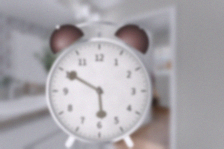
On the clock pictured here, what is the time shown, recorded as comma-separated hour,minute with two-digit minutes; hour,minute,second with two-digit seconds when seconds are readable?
5,50
